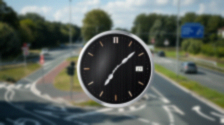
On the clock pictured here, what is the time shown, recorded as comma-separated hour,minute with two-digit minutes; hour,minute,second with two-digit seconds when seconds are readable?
7,08
